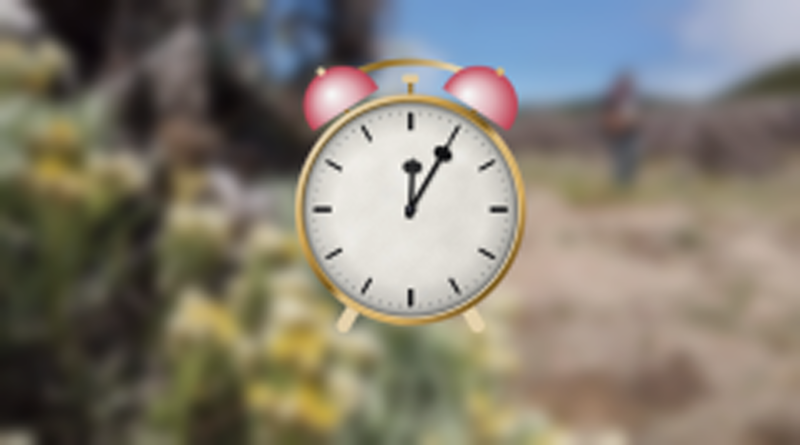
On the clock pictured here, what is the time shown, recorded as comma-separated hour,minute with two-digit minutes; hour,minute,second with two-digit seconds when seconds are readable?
12,05
